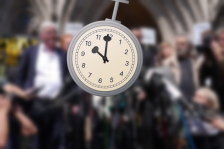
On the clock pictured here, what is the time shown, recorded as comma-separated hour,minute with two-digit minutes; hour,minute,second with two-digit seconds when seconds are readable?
9,59
